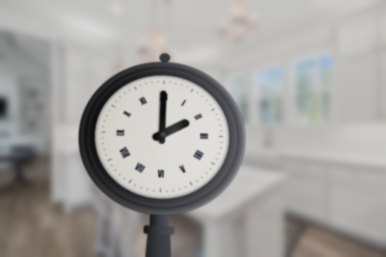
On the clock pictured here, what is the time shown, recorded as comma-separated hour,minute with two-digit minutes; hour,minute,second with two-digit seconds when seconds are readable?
2,00
